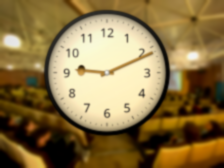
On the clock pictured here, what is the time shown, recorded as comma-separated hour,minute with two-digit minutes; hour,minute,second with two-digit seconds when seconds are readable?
9,11
